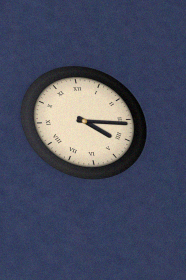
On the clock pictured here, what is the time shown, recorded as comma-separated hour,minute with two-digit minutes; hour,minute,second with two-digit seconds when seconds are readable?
4,16
